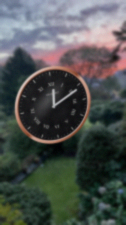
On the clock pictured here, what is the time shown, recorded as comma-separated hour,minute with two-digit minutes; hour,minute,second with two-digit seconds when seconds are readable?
12,11
